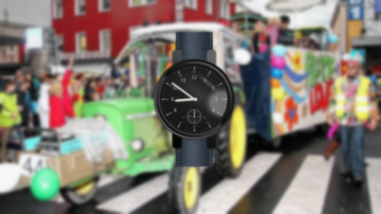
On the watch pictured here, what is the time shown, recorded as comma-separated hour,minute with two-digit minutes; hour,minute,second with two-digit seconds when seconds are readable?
8,51
